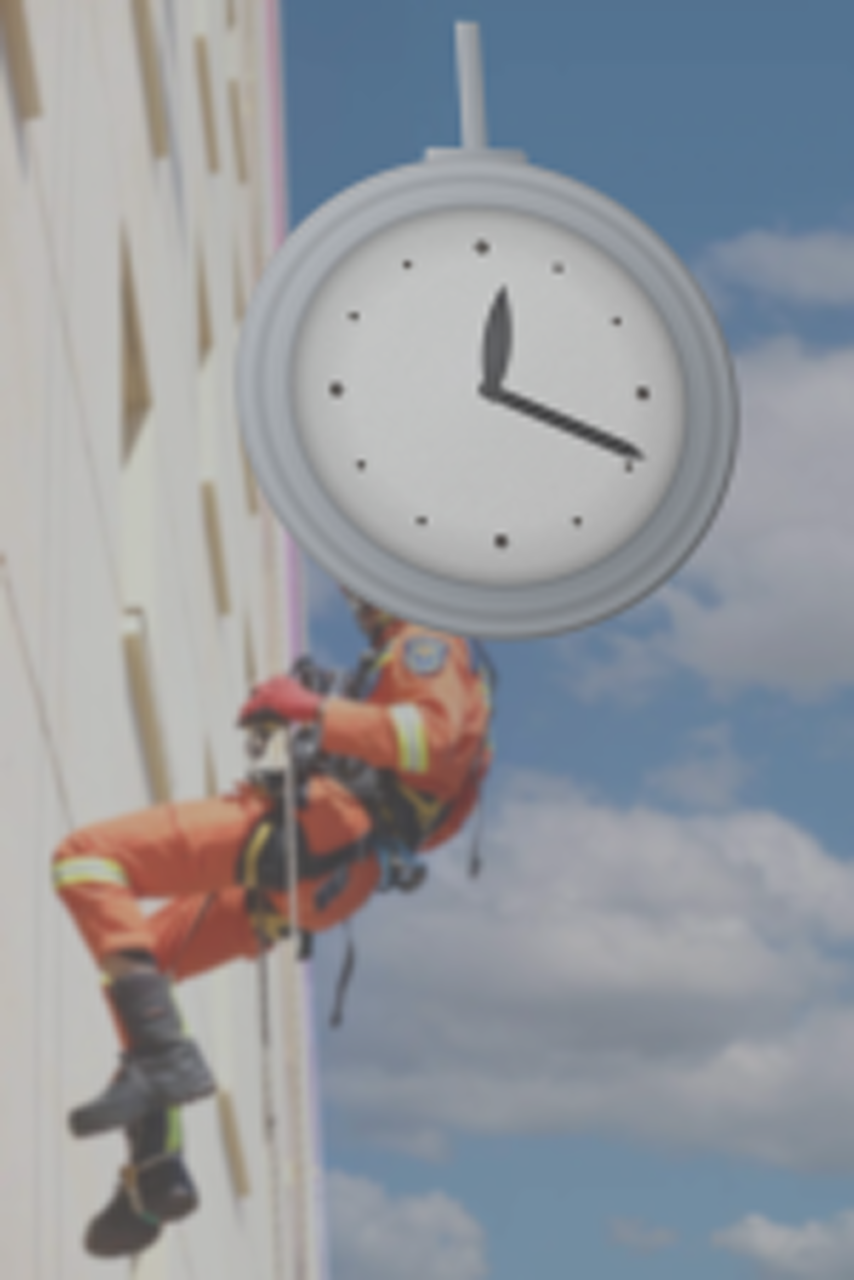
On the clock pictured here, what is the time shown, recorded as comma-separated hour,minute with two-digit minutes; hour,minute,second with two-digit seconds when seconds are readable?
12,19
